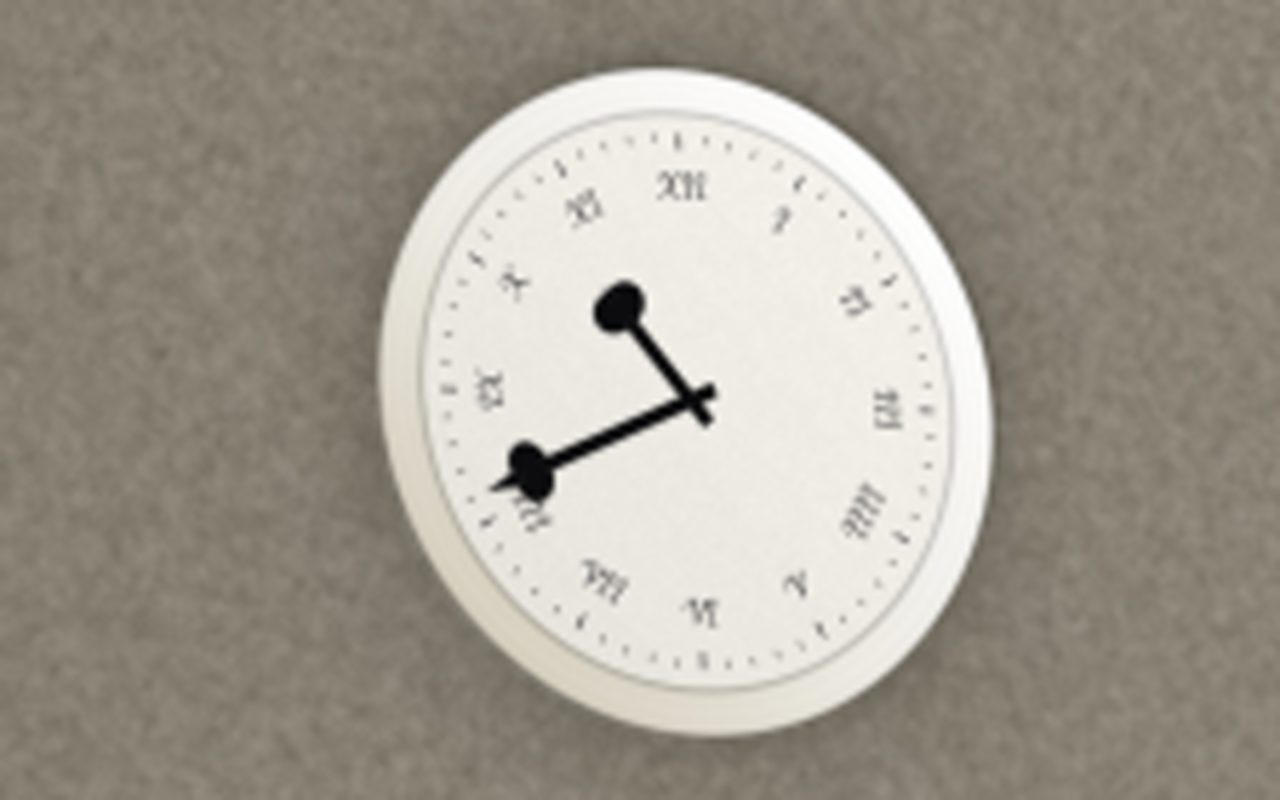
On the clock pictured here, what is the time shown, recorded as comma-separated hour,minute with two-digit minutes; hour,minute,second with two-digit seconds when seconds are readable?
10,41
